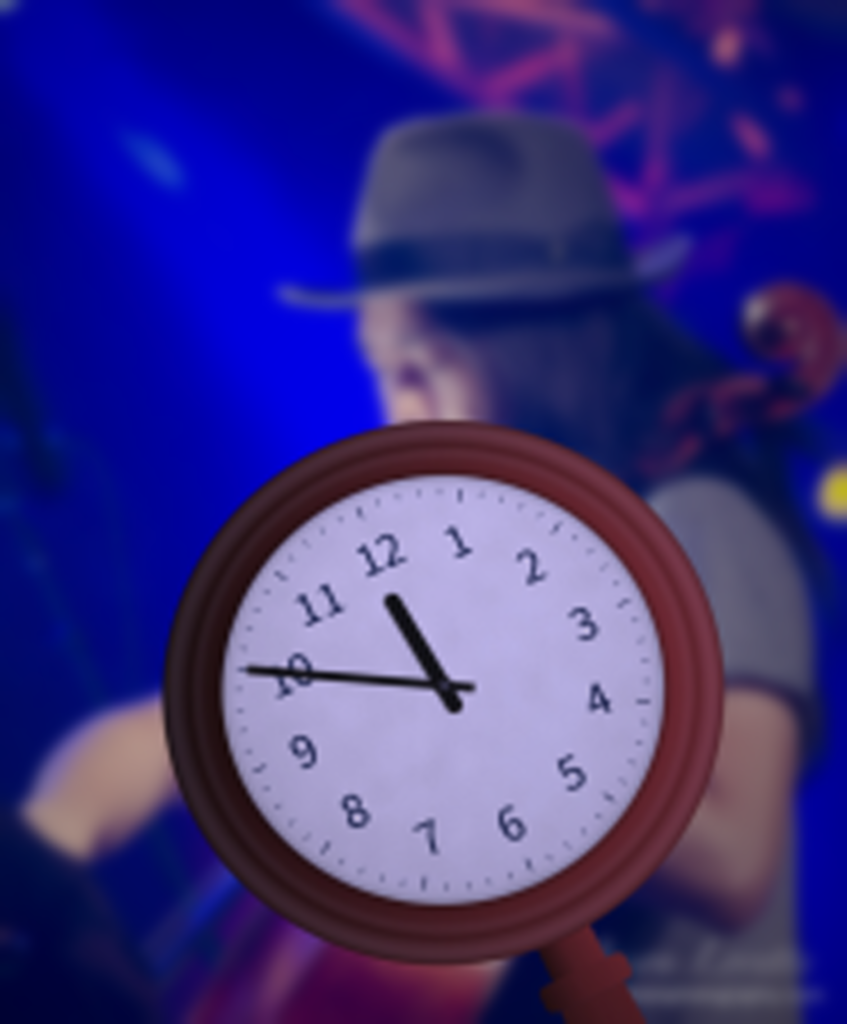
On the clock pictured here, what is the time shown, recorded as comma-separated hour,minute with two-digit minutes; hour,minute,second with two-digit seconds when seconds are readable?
11,50
